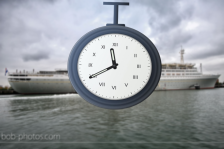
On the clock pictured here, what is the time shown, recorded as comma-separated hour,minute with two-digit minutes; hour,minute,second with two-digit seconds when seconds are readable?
11,40
